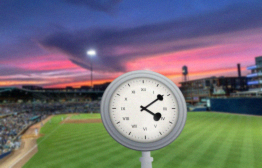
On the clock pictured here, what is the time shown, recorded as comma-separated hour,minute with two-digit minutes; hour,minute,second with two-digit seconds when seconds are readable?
4,09
